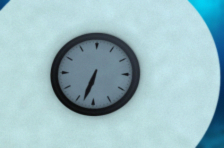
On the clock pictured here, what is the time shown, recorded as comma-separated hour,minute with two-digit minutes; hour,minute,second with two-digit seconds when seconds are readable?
6,33
